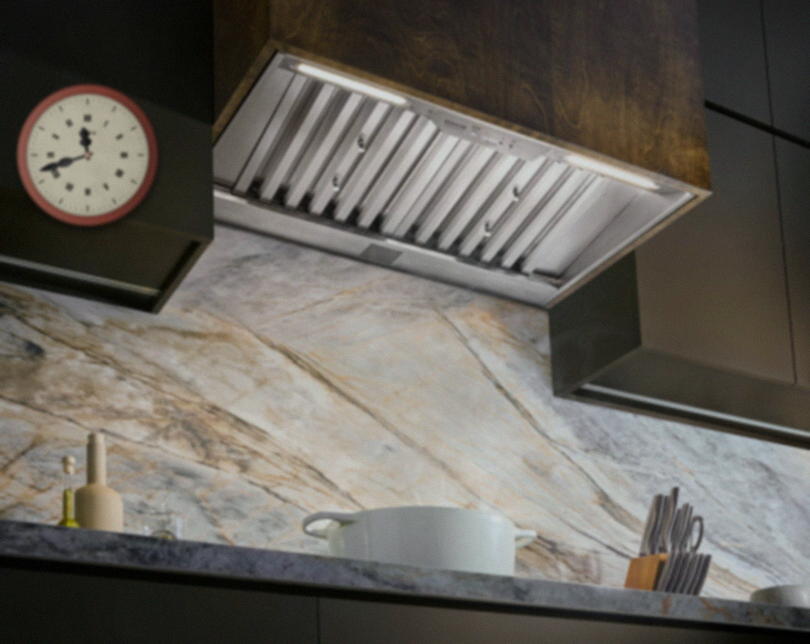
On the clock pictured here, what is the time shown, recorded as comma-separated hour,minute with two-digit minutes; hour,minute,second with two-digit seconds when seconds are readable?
11,42
